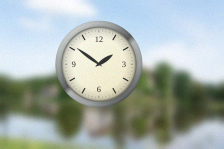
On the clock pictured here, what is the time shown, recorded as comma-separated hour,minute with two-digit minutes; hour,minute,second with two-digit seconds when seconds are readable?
1,51
